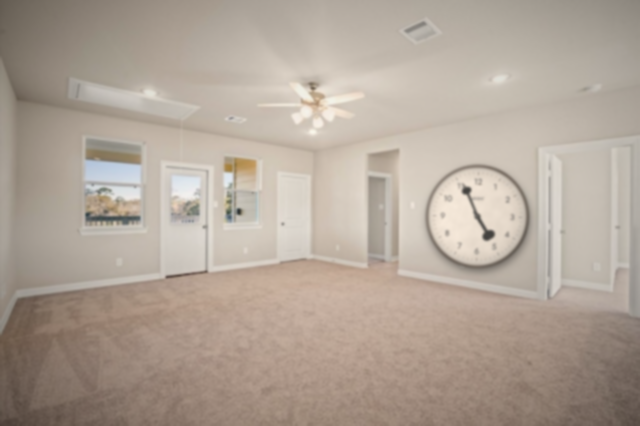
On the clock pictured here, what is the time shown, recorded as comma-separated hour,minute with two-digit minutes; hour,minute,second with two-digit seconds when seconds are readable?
4,56
